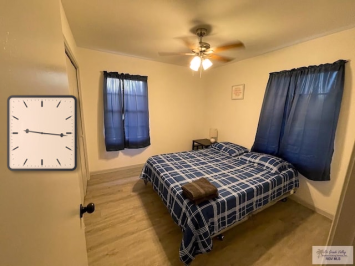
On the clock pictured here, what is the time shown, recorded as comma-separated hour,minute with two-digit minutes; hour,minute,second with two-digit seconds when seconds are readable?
9,16
